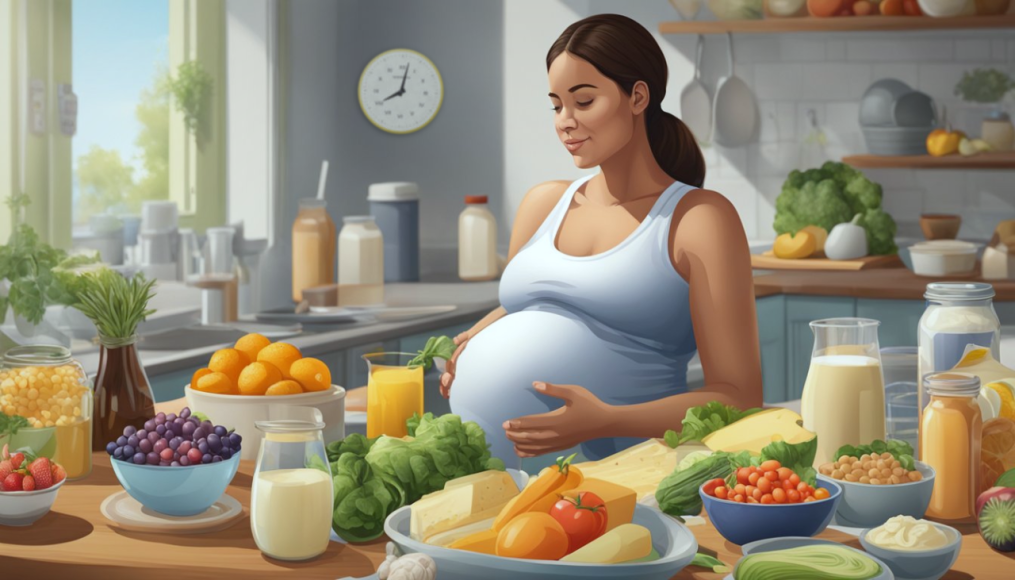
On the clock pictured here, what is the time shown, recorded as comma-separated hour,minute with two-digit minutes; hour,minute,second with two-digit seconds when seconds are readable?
8,02
